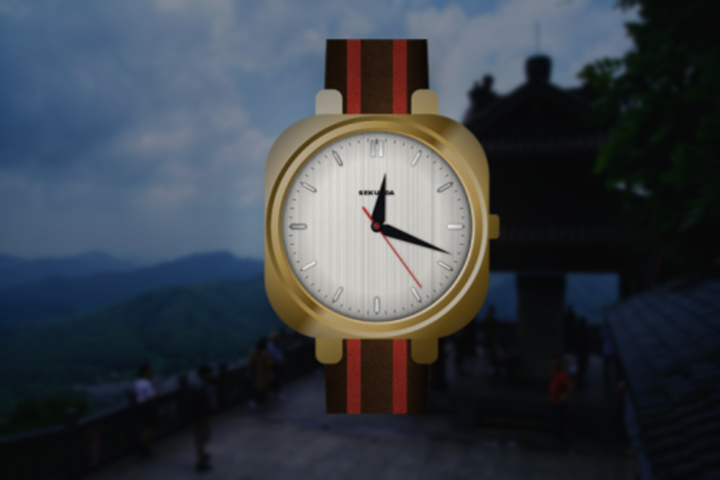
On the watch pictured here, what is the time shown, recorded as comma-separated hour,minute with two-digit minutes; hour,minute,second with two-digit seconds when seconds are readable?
12,18,24
